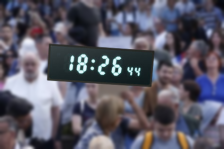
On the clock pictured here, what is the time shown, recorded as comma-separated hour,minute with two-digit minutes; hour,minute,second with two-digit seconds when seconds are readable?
18,26,44
